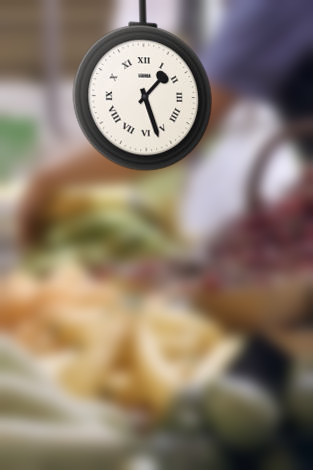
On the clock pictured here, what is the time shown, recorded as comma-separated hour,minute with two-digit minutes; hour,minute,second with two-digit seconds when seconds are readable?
1,27
